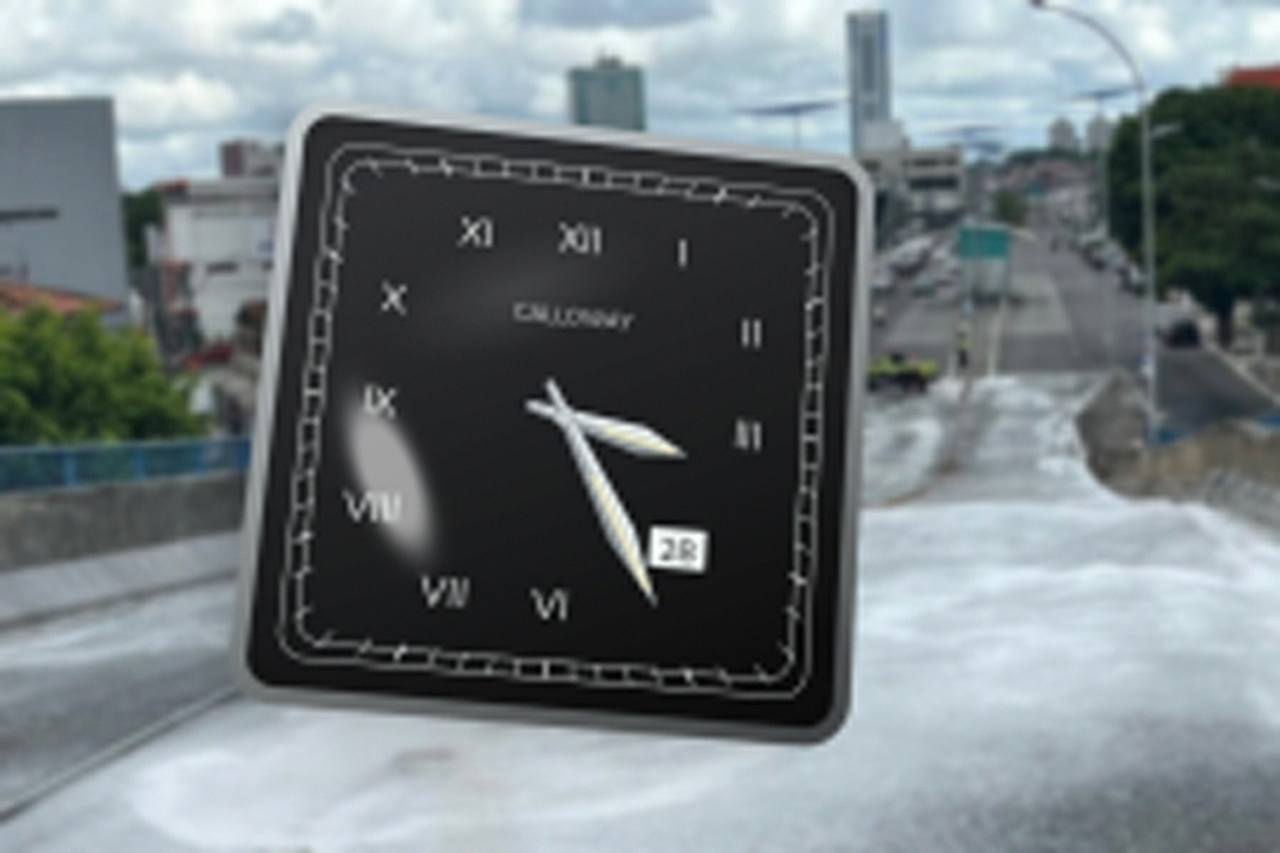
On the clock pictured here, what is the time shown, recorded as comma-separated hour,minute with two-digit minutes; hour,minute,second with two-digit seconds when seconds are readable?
3,25
